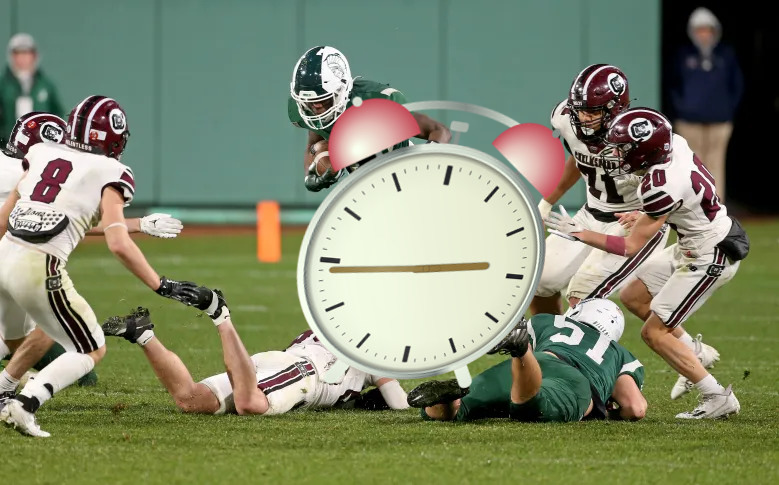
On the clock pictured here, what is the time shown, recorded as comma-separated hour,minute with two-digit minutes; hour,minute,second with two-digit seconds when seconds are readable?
2,44
